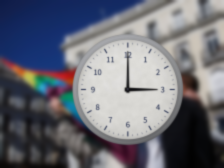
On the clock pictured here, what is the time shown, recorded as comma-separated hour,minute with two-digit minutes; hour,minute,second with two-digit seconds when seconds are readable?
3,00
